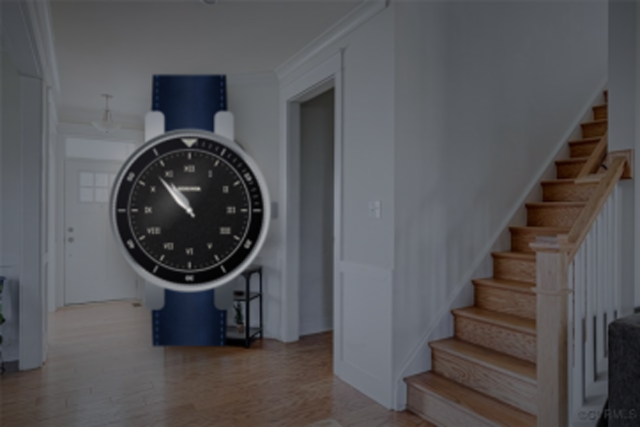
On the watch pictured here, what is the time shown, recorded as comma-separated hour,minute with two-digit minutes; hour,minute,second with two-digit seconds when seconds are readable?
10,53
